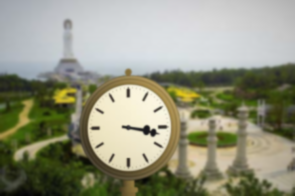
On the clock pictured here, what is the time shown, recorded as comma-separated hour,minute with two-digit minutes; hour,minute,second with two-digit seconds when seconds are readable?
3,17
